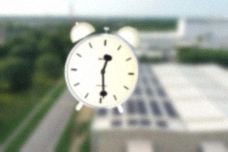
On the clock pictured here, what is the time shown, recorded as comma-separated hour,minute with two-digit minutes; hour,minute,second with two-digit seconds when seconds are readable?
12,29
